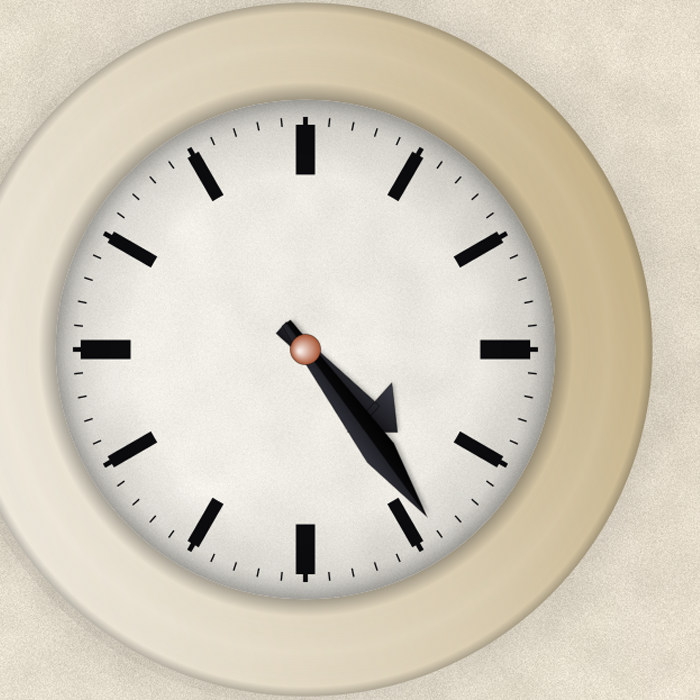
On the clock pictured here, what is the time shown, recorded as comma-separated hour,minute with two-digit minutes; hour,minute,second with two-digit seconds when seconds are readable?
4,24
